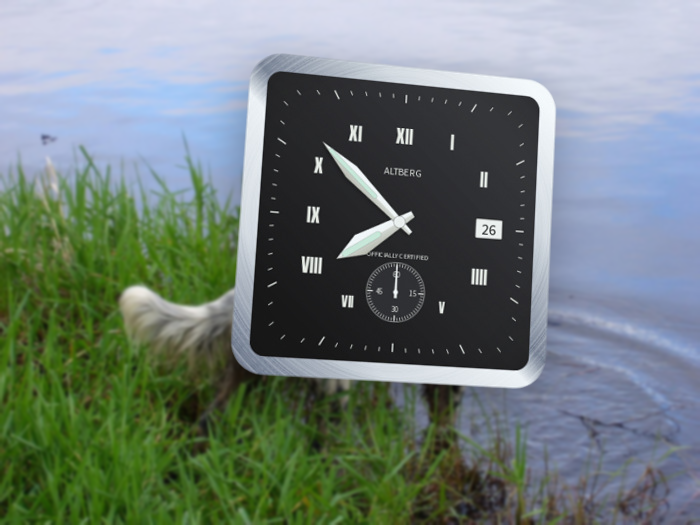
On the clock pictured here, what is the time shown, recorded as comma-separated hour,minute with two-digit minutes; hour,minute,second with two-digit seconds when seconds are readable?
7,52
